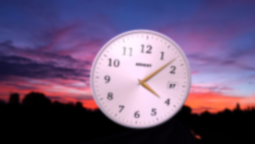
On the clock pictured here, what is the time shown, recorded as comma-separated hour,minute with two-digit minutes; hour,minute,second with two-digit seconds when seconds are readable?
4,08
